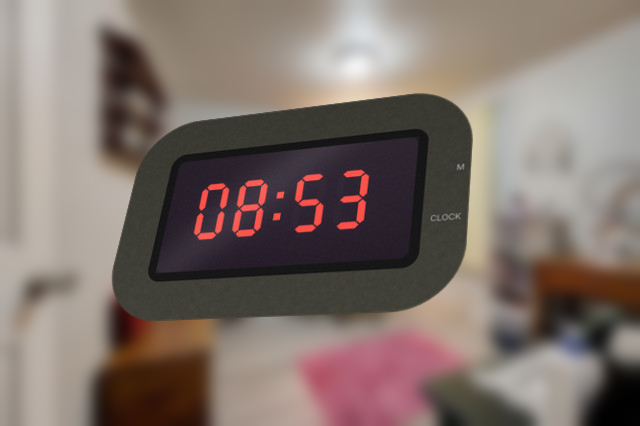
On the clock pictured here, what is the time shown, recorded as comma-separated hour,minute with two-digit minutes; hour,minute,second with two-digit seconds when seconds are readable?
8,53
